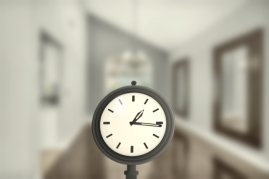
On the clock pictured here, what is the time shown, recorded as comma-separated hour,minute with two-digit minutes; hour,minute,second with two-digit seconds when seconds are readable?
1,16
